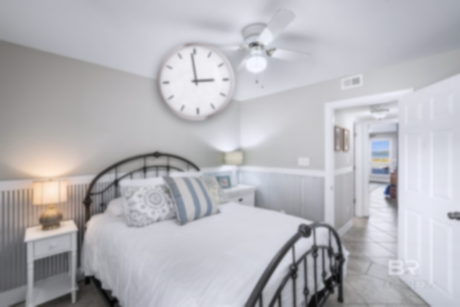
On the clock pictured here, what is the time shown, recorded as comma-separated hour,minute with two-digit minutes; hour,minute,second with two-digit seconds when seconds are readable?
2,59
